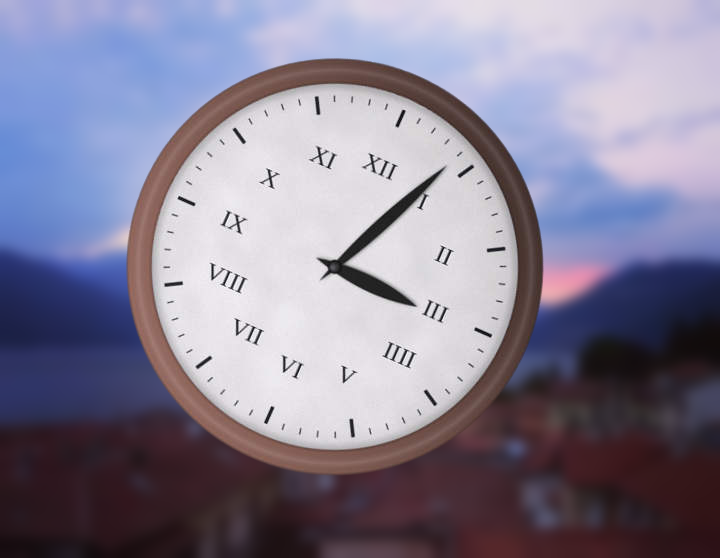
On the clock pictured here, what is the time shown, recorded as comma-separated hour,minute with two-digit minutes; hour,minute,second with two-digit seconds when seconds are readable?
3,04
